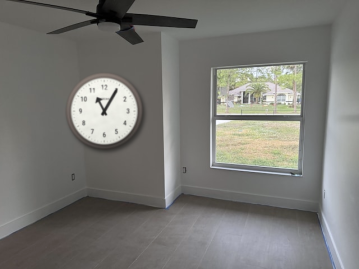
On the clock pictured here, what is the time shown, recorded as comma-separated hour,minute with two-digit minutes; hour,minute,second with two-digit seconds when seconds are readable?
11,05
